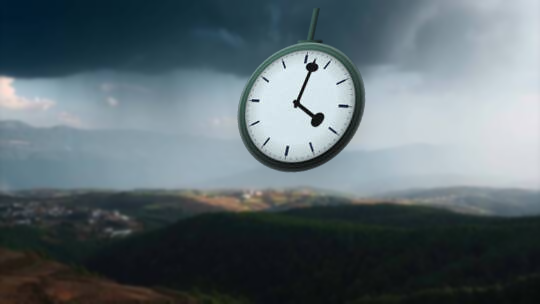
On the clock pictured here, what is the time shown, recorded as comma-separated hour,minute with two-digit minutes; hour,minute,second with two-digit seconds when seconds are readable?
4,02
